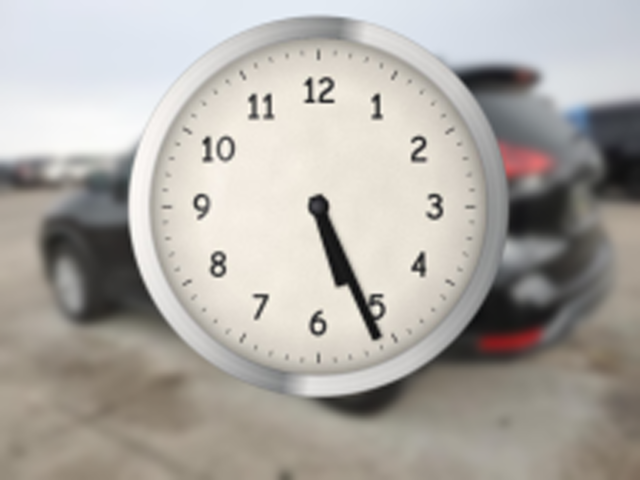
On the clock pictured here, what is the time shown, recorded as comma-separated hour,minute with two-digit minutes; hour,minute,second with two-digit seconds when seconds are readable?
5,26
